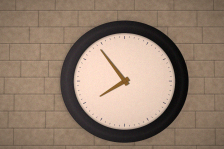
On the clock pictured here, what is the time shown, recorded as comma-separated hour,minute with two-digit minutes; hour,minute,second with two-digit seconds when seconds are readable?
7,54
